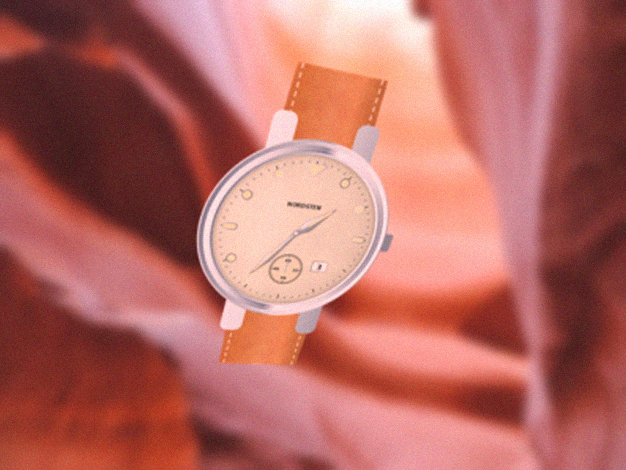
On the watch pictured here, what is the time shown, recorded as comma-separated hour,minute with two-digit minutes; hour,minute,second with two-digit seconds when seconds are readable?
1,36
